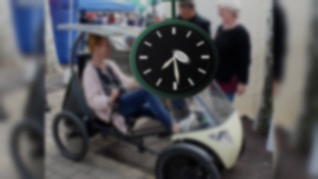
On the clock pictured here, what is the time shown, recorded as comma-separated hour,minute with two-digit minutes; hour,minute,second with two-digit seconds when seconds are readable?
7,29
